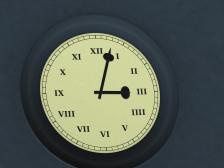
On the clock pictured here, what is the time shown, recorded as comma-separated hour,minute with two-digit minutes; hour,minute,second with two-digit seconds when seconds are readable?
3,03
